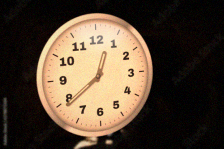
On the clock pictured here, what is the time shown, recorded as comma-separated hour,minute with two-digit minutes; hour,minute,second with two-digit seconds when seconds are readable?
12,39
